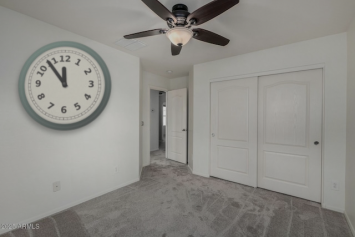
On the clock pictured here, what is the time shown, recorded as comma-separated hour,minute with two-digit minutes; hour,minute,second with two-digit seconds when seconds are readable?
11,54
